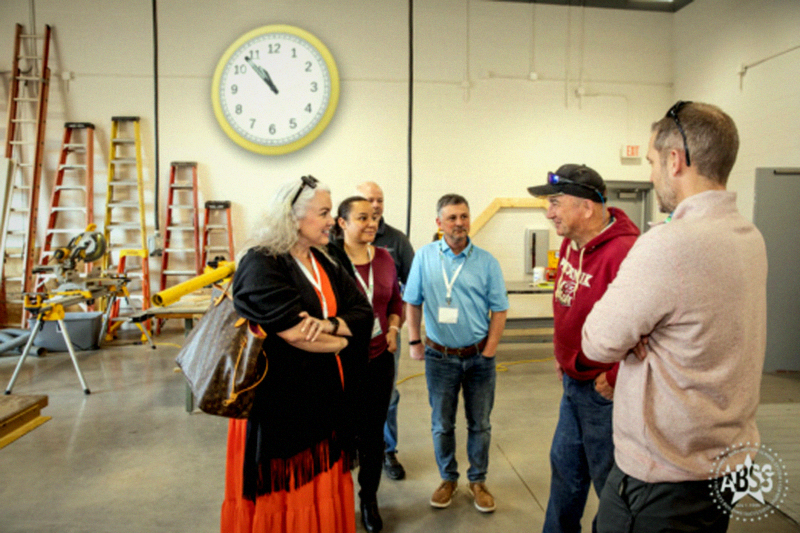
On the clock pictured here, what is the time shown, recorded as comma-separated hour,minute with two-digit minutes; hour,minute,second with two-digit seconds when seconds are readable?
10,53
